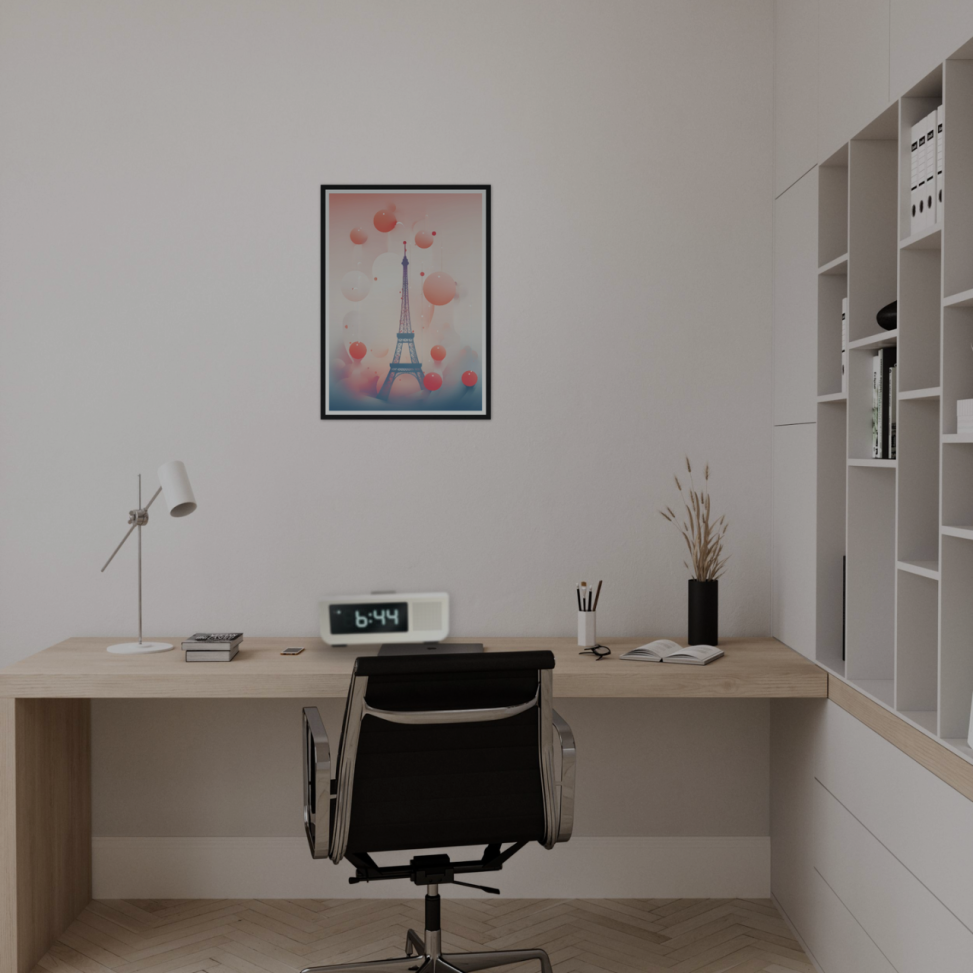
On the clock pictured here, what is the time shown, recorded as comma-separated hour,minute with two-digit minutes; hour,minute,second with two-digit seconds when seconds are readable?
6,44
